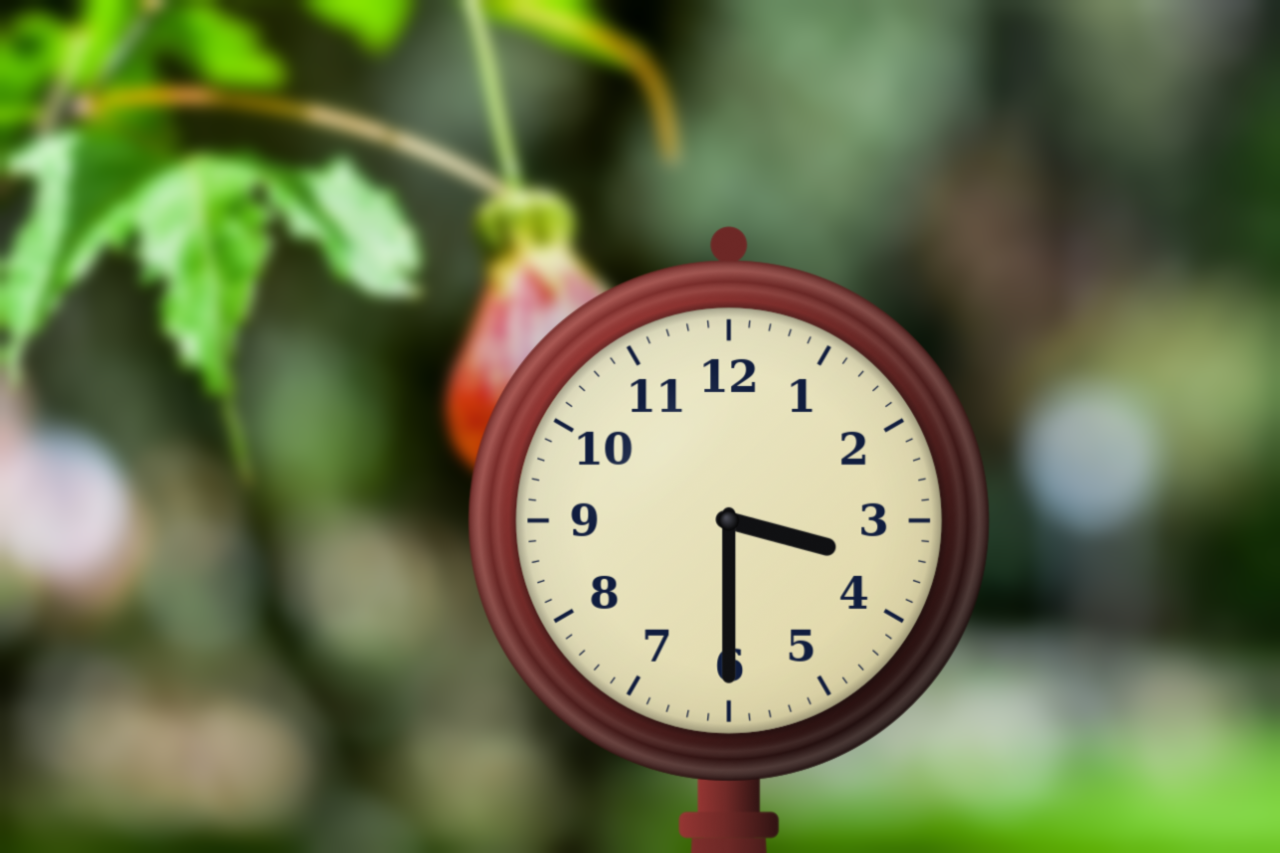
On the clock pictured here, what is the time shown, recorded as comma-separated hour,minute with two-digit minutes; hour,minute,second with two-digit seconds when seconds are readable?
3,30
